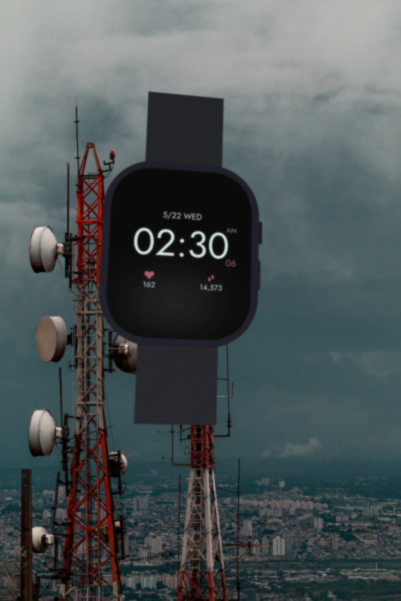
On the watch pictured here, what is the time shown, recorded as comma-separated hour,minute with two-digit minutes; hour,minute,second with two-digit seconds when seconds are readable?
2,30,06
